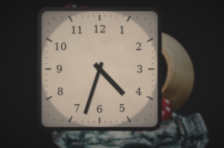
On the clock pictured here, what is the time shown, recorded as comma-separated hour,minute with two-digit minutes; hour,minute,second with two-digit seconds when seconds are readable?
4,33
